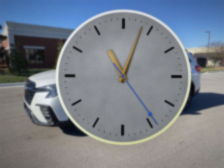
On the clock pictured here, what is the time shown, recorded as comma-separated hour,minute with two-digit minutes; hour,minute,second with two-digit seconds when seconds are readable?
11,03,24
